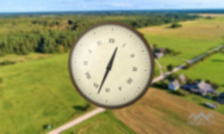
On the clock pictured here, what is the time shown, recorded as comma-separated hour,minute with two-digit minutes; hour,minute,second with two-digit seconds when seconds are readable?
12,33
